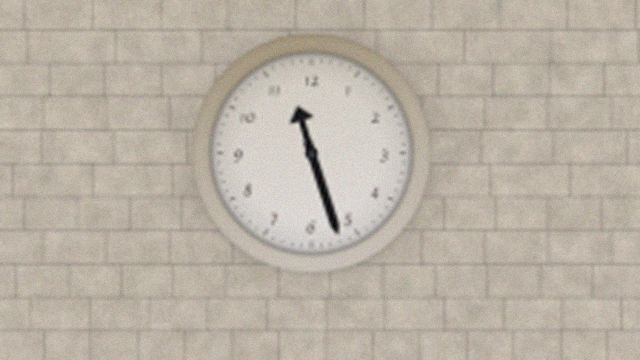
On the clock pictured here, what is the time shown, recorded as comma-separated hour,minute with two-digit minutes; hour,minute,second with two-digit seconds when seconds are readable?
11,27
